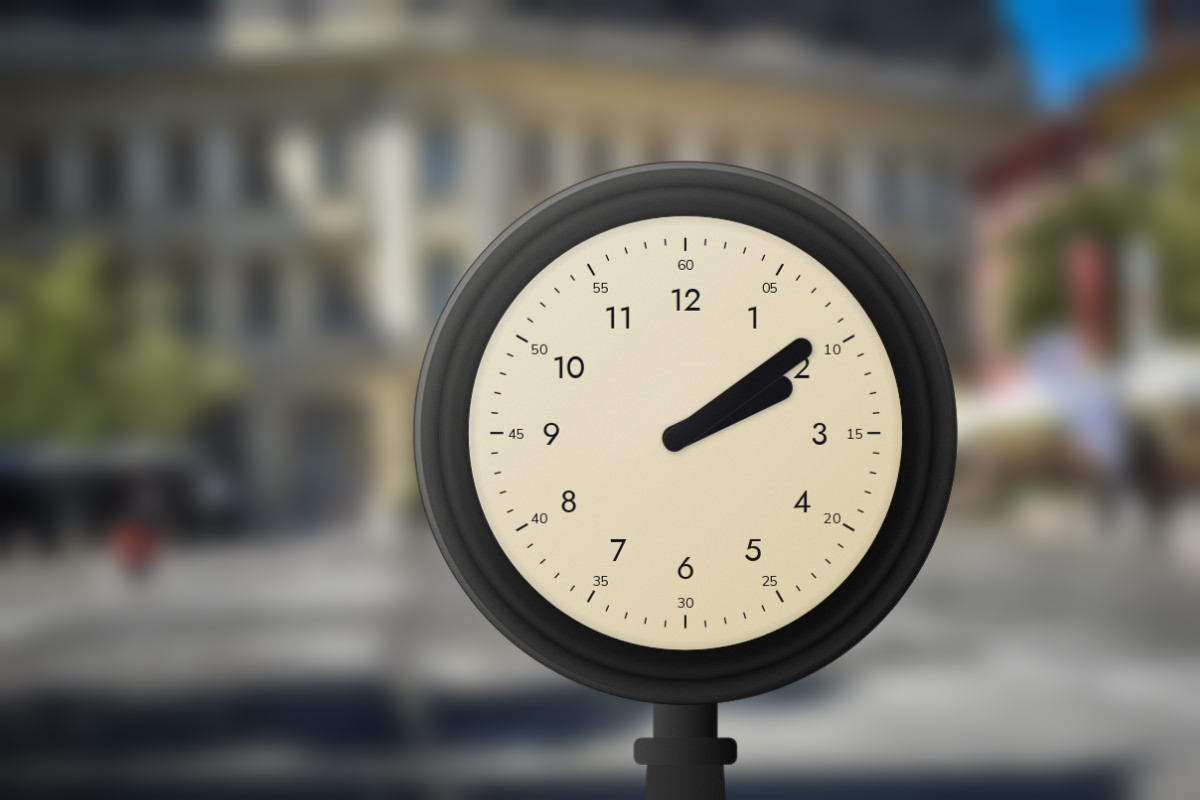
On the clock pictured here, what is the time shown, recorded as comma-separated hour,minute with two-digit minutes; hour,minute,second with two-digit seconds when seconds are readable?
2,09
